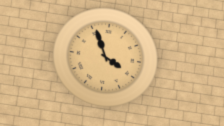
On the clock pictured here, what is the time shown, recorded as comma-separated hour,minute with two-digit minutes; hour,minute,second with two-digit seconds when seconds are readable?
3,56
